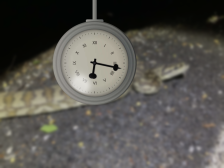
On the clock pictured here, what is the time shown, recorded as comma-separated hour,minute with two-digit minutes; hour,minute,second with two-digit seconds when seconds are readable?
6,17
